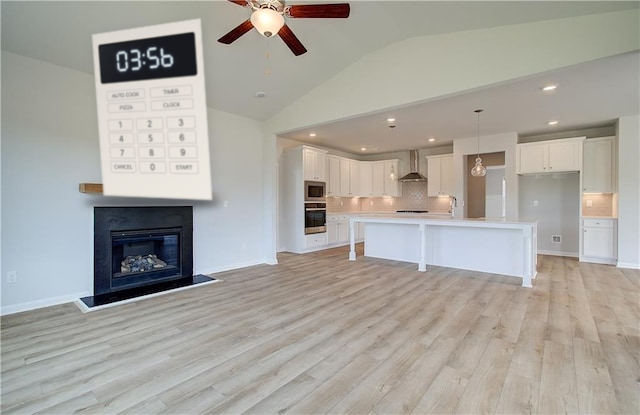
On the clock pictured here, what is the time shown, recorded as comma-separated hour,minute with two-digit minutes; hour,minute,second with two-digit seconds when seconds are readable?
3,56
